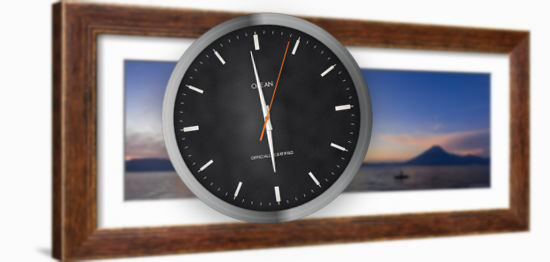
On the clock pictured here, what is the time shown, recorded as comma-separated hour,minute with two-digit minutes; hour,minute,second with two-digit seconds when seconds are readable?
5,59,04
